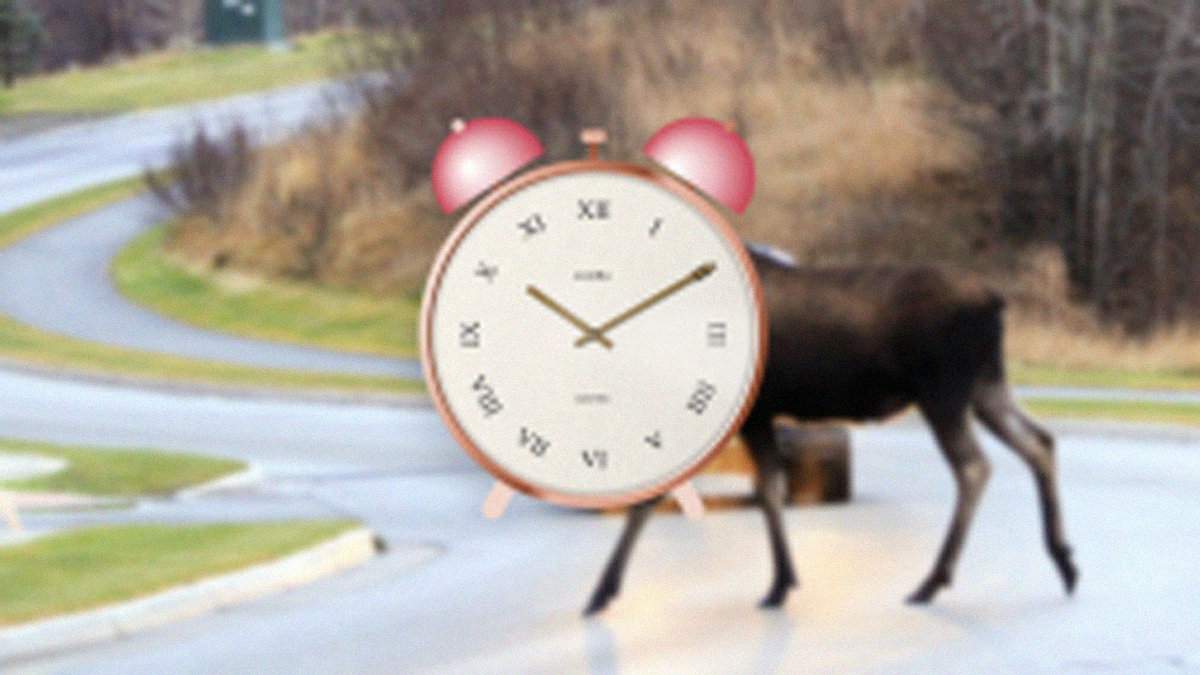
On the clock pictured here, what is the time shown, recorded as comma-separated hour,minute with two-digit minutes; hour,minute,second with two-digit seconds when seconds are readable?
10,10
